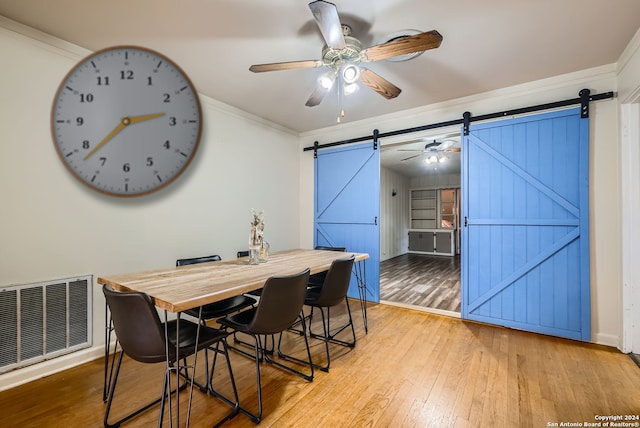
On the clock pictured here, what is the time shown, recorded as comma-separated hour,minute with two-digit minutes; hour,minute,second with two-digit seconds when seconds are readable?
2,38
